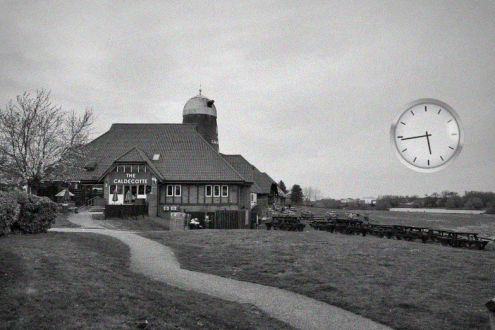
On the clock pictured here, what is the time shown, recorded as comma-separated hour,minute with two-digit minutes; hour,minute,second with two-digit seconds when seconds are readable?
5,44
